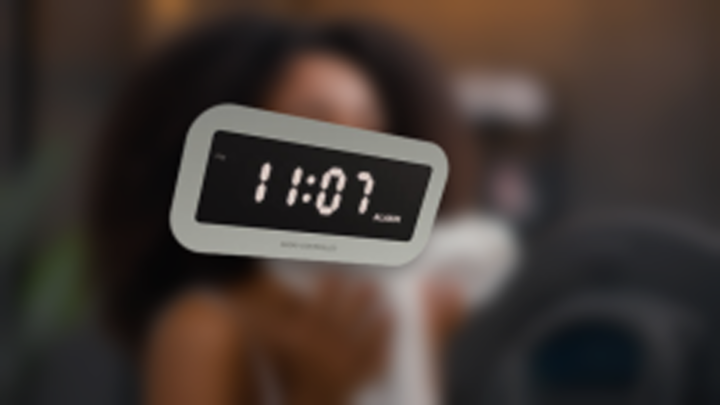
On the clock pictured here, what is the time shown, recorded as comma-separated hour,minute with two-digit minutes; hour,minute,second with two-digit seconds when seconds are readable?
11,07
